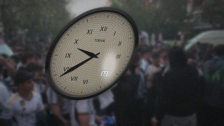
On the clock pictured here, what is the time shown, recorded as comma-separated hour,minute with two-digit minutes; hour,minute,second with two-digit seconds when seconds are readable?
9,39
